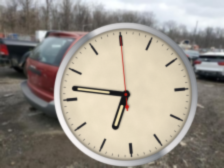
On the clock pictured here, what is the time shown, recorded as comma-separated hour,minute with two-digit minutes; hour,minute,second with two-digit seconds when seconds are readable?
6,47,00
